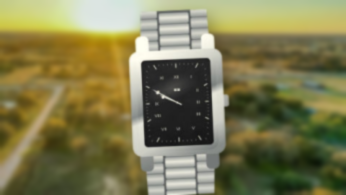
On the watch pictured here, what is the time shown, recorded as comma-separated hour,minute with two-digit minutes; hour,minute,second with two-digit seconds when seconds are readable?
9,50
